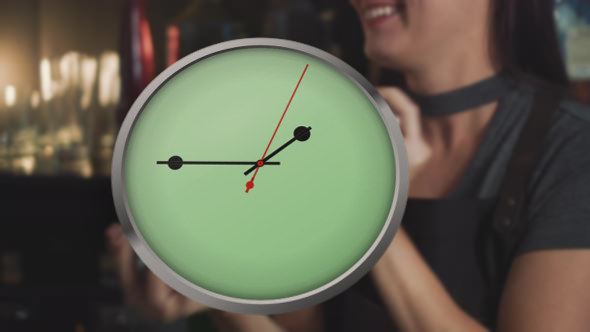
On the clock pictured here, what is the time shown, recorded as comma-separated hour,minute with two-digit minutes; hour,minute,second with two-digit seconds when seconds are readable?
1,45,04
